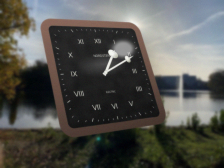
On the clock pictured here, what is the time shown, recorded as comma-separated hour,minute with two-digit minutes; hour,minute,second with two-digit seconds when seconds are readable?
1,11
